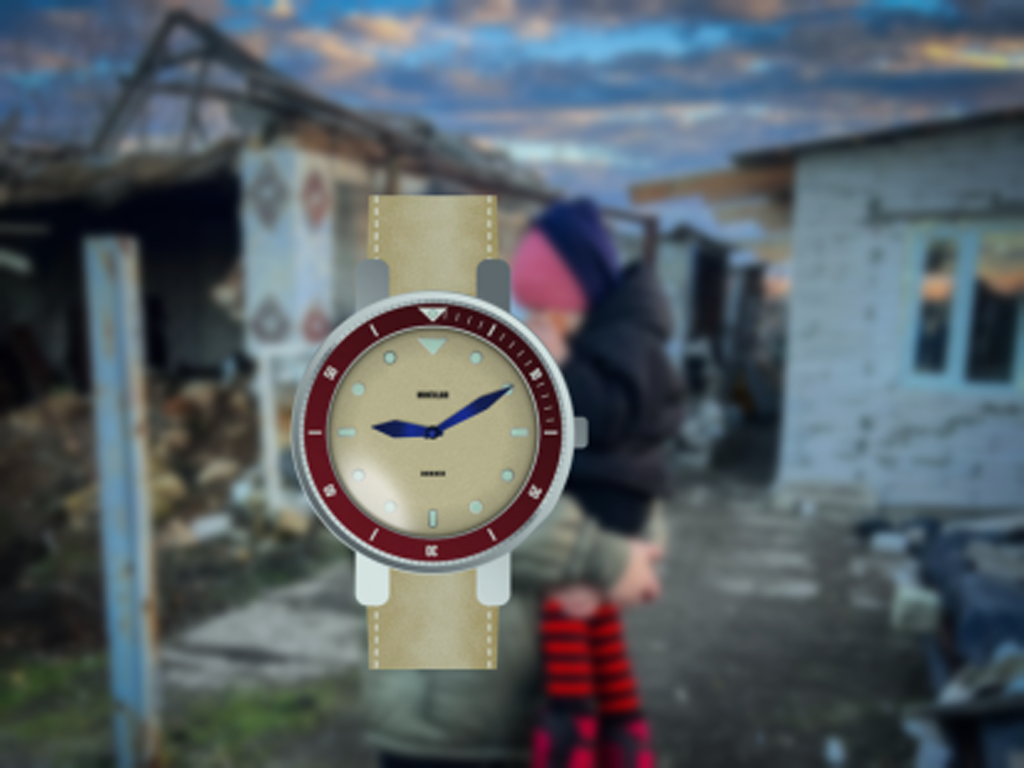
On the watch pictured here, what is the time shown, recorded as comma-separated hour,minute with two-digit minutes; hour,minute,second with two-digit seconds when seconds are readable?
9,10
